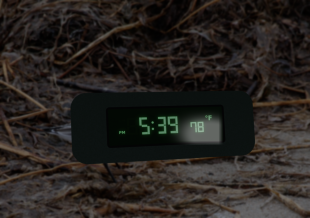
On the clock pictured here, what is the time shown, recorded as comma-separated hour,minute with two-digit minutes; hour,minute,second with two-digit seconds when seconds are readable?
5,39
